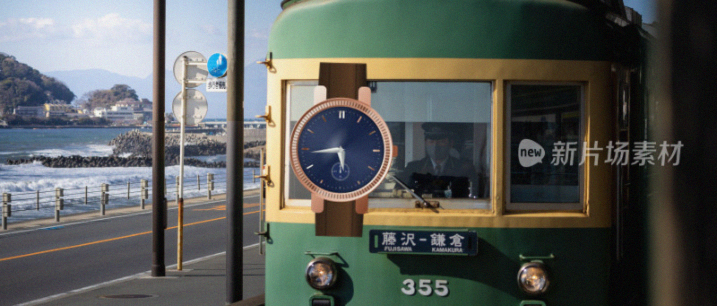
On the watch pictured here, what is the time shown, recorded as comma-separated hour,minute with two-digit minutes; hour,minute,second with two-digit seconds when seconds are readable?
5,44
